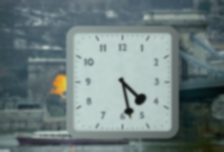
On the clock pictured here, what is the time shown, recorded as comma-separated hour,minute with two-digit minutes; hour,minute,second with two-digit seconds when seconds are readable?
4,28
